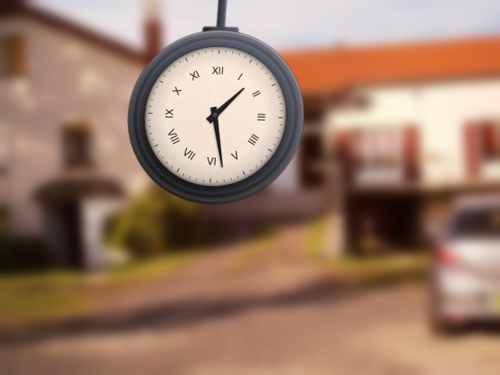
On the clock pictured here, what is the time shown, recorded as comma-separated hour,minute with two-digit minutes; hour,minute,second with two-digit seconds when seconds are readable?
1,28
